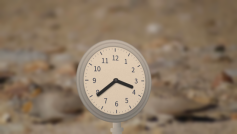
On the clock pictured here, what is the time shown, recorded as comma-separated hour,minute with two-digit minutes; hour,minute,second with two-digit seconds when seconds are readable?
3,39
